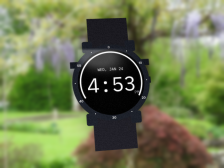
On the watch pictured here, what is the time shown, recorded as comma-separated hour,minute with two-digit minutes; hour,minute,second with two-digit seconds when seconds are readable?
4,53
